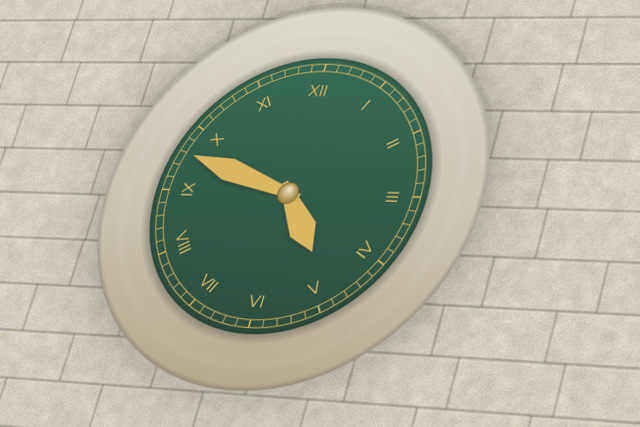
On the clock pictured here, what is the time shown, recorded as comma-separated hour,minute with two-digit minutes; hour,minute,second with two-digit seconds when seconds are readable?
4,48
